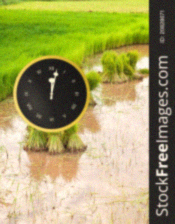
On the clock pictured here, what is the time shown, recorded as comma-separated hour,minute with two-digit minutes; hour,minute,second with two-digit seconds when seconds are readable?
12,02
